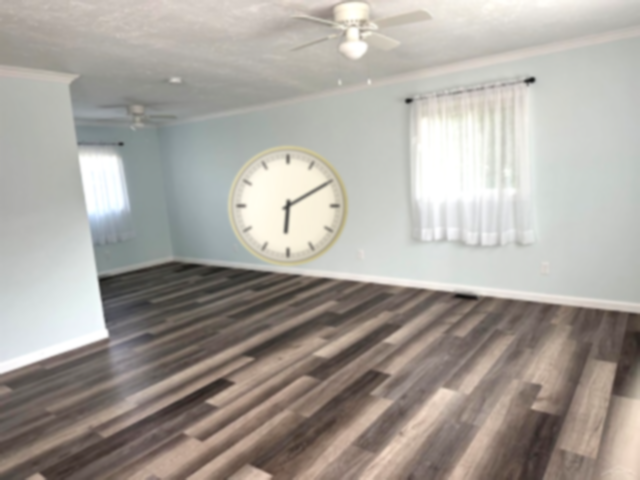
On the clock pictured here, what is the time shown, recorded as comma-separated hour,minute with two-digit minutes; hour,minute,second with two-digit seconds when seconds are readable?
6,10
